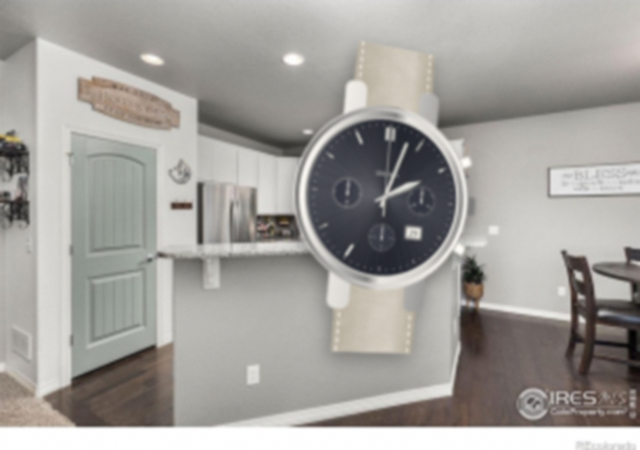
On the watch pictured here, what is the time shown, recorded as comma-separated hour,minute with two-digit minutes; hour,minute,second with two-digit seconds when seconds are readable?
2,03
